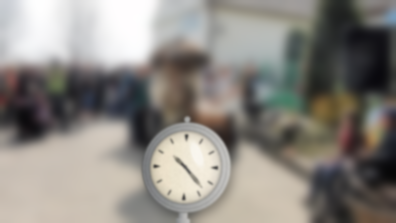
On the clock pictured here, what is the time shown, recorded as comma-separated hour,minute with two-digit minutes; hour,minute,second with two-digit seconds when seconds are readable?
10,23
